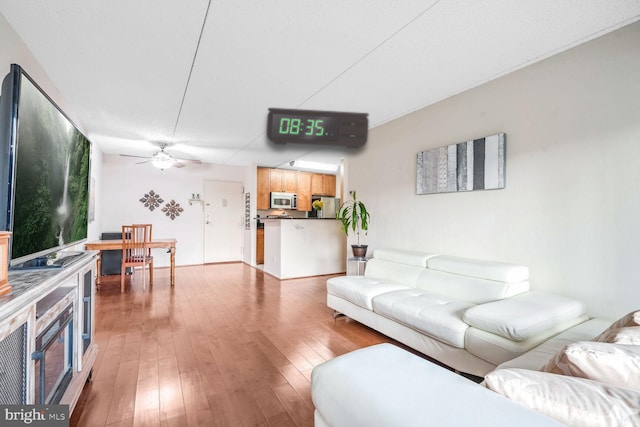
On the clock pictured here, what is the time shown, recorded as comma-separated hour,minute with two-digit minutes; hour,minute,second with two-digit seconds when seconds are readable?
8,35
